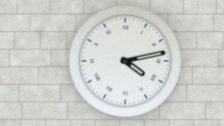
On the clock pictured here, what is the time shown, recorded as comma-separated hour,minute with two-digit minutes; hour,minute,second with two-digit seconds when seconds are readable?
4,13
